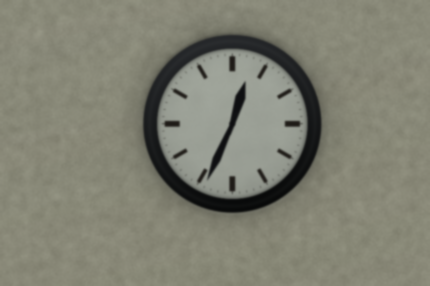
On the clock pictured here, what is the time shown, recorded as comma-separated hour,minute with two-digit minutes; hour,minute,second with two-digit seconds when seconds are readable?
12,34
